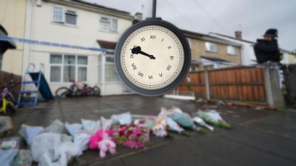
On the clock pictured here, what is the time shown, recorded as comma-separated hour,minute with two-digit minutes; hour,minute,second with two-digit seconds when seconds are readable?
9,48
